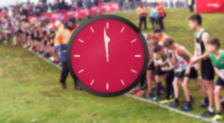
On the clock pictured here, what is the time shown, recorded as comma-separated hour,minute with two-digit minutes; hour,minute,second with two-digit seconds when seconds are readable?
11,59
